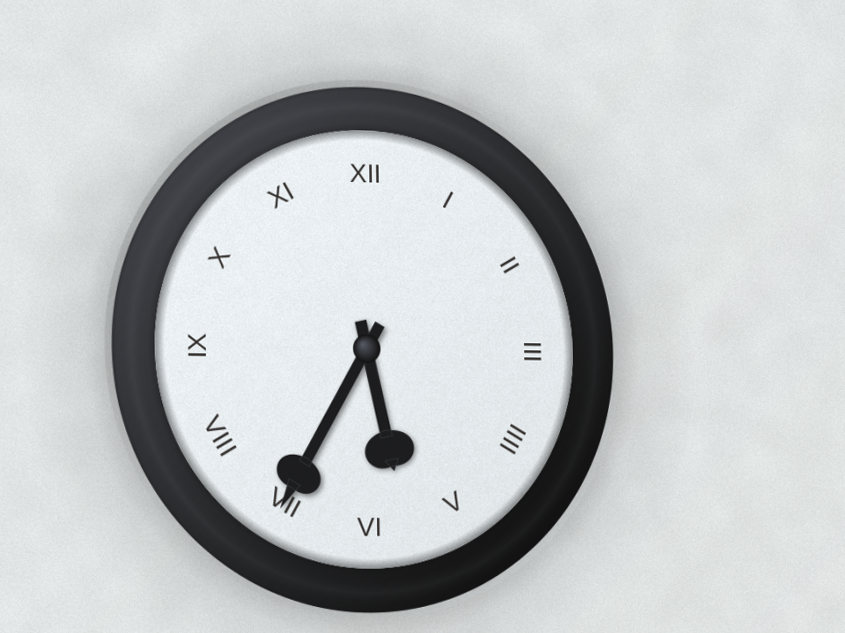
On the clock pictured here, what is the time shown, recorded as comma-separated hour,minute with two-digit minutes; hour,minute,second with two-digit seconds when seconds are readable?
5,35
